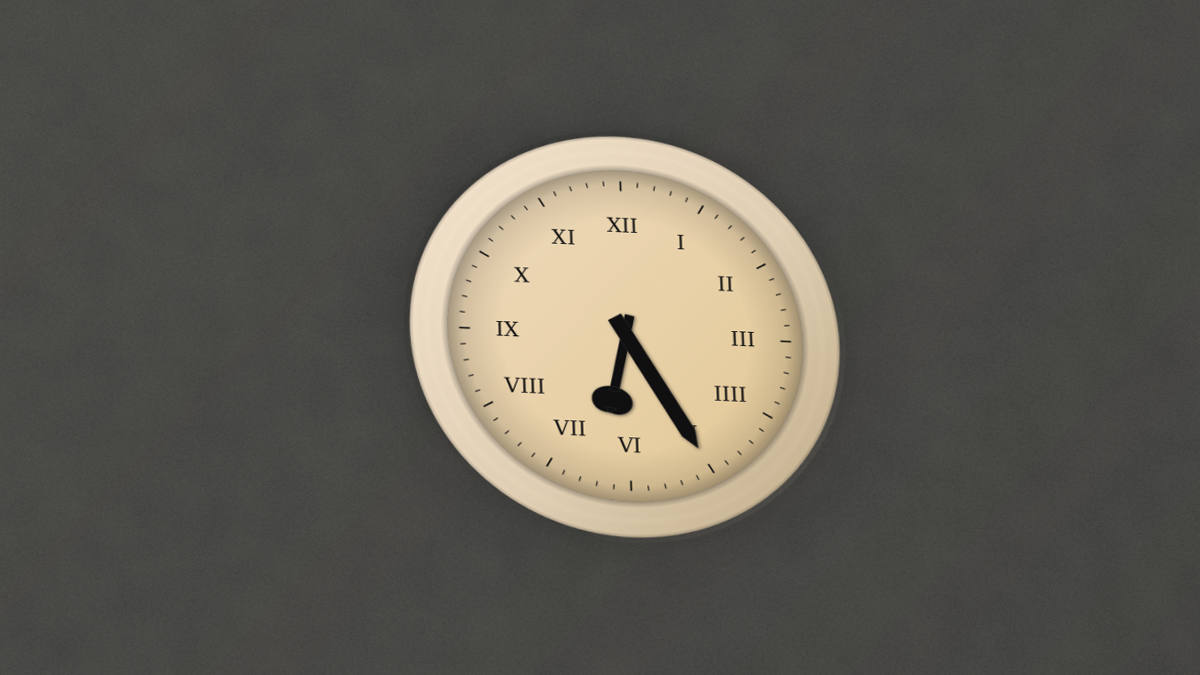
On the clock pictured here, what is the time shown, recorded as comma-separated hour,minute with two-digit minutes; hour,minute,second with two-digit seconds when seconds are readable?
6,25
